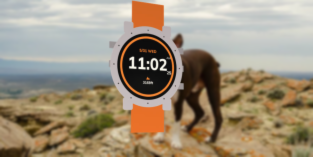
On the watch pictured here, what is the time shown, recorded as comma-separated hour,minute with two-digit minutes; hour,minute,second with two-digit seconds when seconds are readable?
11,02
